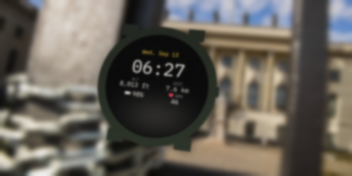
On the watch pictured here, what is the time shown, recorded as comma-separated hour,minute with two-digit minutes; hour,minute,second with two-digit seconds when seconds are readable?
6,27
